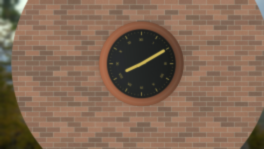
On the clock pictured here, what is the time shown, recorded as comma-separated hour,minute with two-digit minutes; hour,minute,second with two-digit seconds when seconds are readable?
8,10
